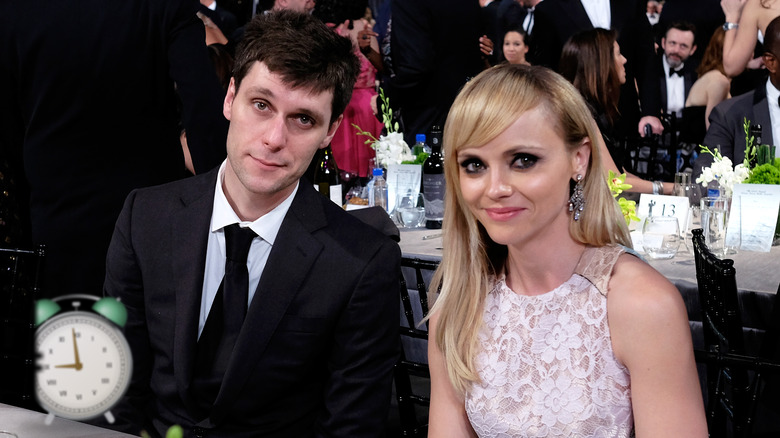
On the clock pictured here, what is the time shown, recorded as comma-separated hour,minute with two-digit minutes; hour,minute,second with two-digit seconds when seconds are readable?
8,59
